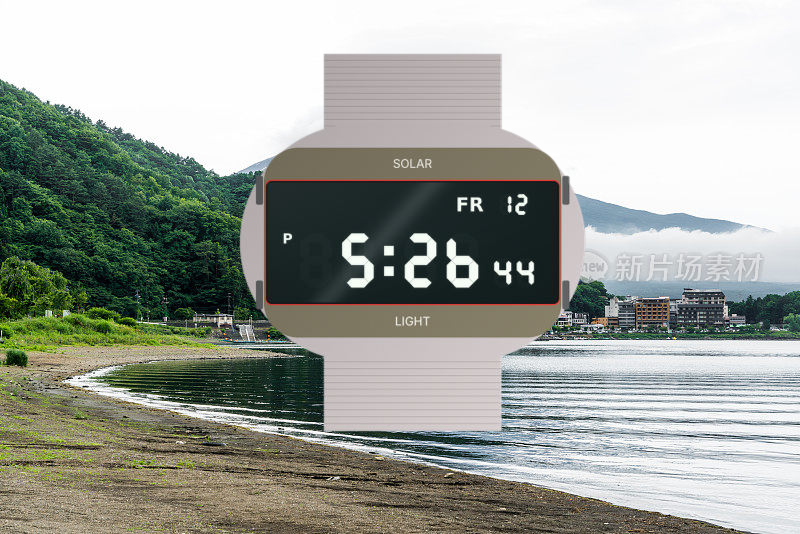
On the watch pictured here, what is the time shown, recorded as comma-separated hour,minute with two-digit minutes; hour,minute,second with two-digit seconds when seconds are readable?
5,26,44
